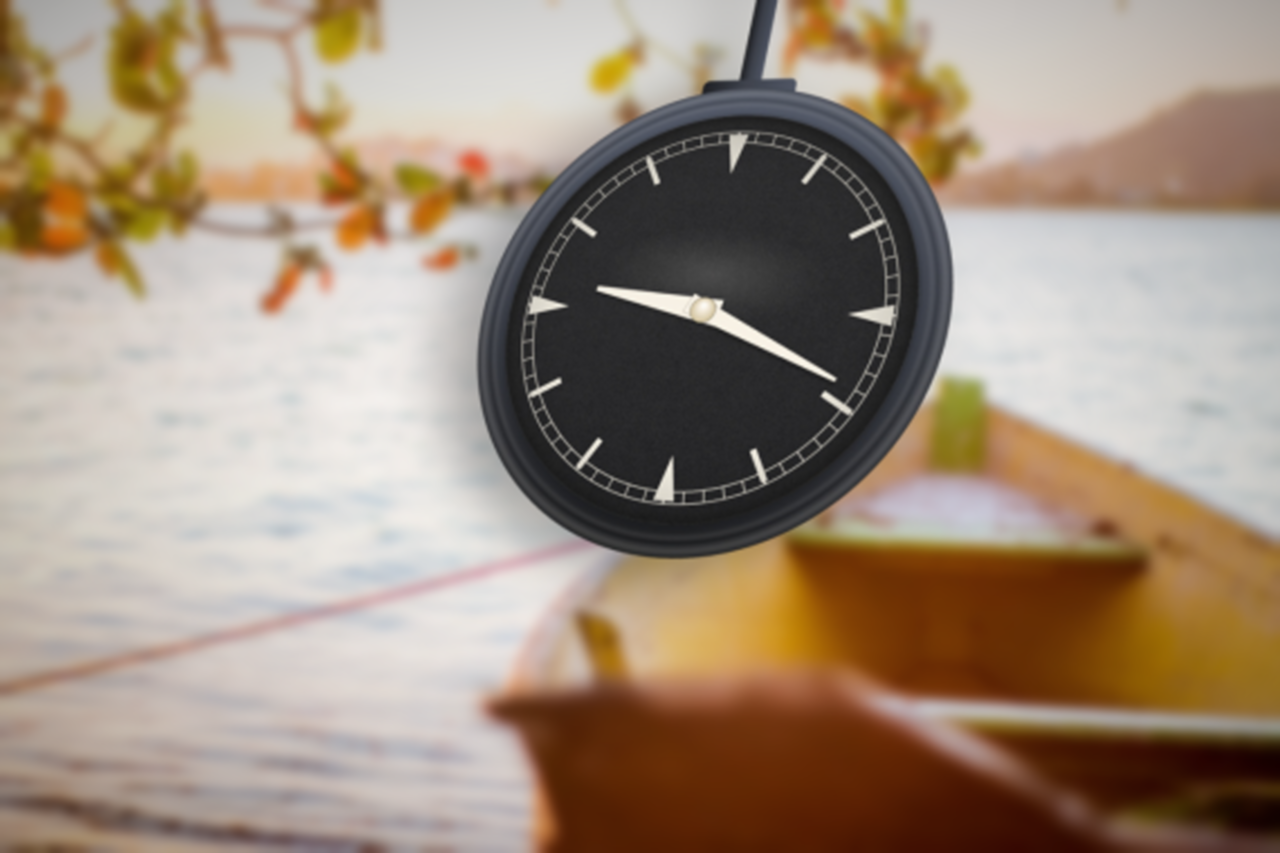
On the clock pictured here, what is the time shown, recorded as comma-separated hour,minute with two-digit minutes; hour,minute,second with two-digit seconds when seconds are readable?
9,19
